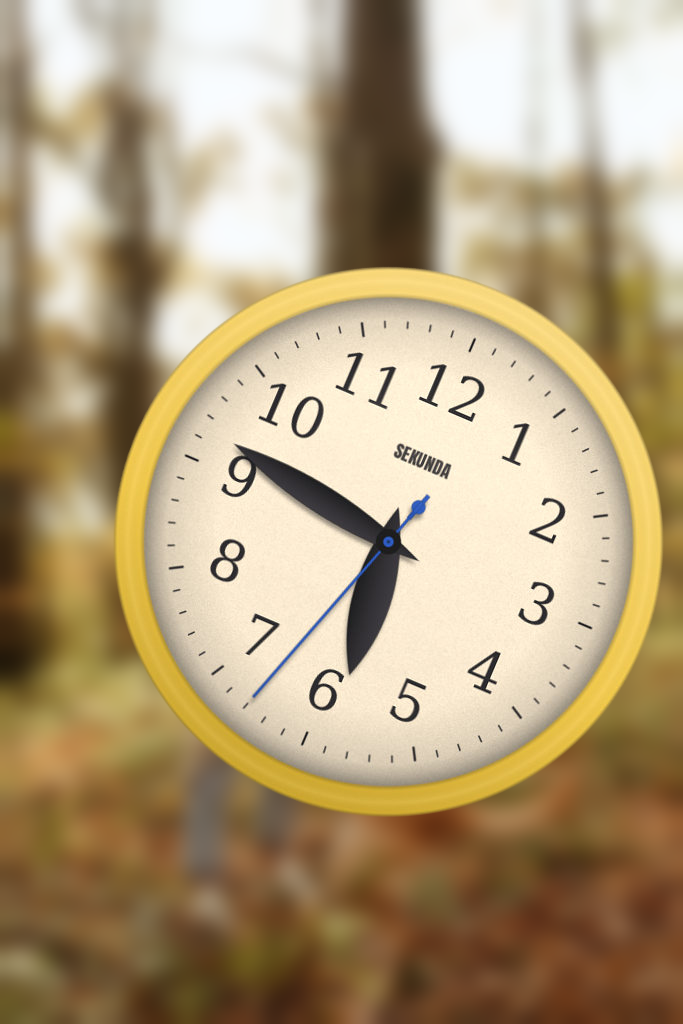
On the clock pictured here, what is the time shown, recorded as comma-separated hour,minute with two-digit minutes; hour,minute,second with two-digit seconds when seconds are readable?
5,46,33
